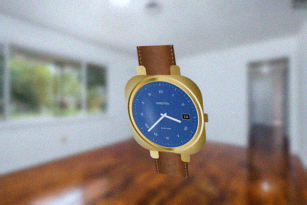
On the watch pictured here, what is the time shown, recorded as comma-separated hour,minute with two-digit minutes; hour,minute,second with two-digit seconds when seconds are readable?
3,38
